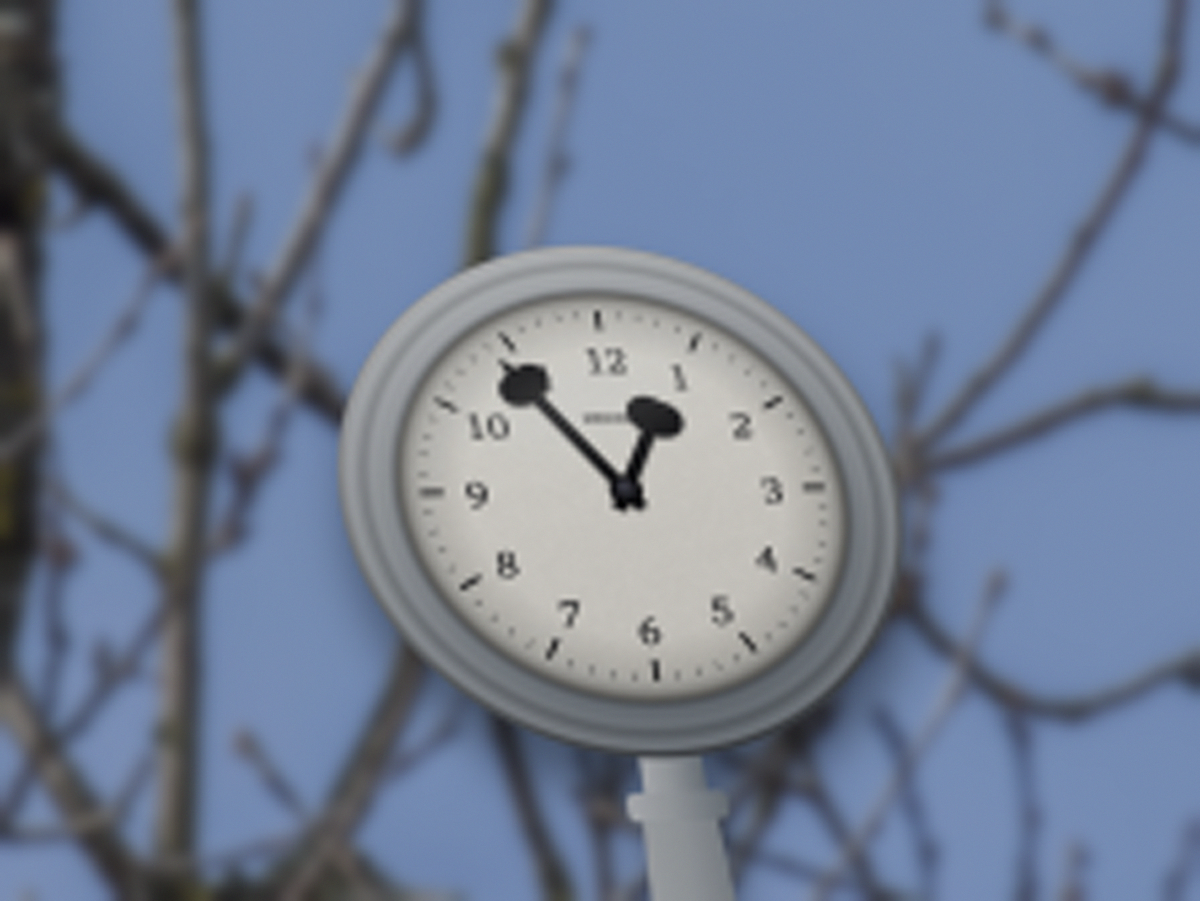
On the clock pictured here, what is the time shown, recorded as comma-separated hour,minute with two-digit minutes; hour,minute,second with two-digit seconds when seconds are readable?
12,54
